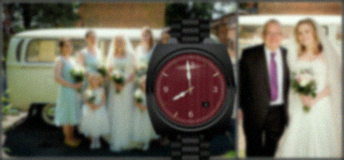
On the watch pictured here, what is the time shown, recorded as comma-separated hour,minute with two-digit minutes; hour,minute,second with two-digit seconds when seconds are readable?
7,59
